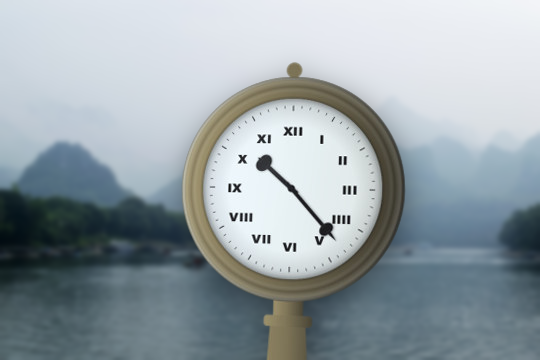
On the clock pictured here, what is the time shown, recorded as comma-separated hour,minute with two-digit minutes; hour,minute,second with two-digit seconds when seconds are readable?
10,23
